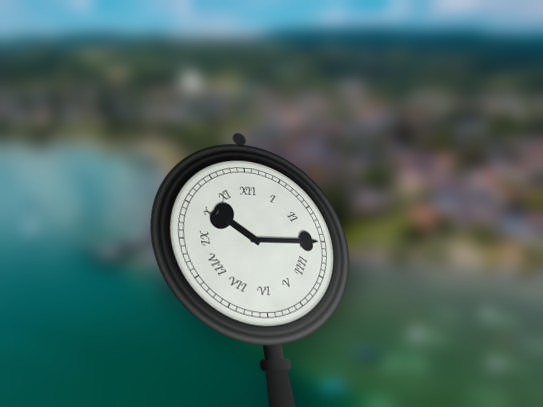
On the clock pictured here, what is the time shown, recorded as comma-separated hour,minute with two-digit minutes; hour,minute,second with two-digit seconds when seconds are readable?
10,15
